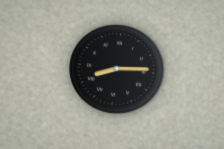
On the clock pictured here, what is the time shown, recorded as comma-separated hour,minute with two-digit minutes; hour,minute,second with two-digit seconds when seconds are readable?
8,14
